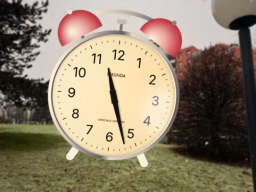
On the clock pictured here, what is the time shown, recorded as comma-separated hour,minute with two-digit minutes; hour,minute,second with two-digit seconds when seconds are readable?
11,27
